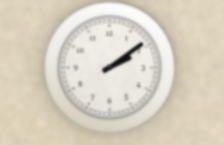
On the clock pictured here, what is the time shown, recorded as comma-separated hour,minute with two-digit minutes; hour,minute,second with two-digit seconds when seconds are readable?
2,09
